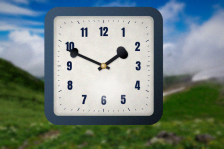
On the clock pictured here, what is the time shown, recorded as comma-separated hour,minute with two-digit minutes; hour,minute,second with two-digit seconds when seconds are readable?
1,49
